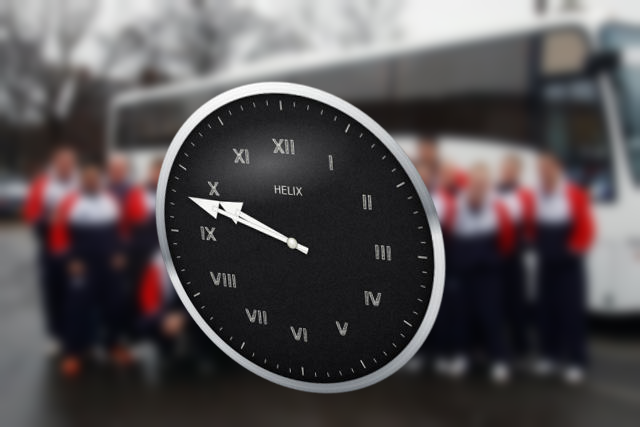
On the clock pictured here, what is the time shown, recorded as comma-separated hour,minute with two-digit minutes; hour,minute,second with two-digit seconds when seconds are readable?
9,48
